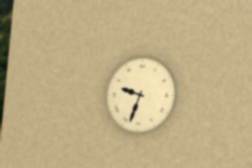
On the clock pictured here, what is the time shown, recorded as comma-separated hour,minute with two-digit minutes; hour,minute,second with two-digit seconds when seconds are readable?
9,33
